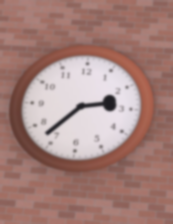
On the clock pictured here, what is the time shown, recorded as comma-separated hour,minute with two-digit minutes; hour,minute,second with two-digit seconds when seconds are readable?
2,37
